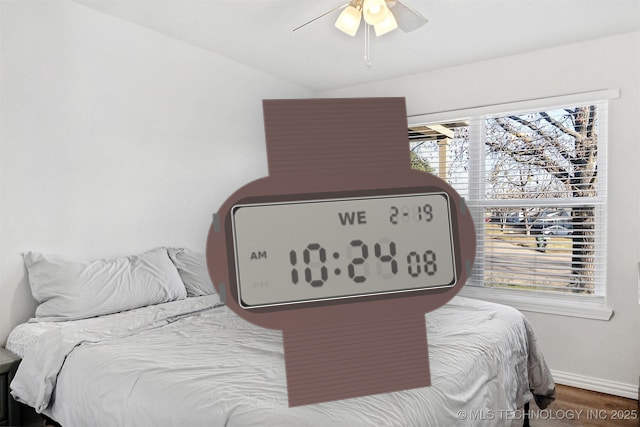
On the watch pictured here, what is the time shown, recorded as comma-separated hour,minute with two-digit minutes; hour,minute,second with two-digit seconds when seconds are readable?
10,24,08
